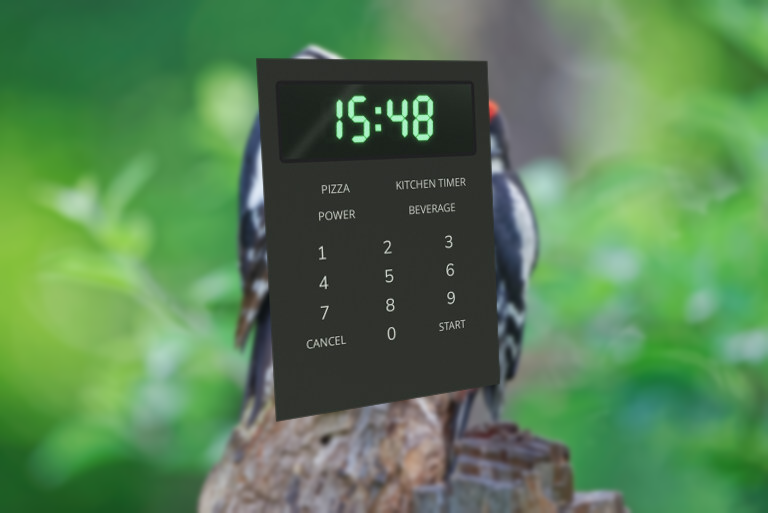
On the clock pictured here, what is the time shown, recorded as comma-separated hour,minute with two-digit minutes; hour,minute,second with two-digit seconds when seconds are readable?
15,48
